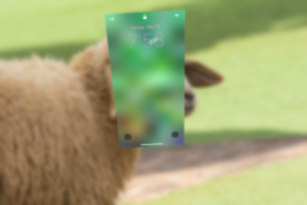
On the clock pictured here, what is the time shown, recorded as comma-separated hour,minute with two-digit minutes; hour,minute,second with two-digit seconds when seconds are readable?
7,58
